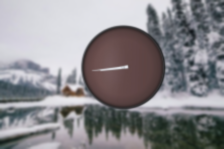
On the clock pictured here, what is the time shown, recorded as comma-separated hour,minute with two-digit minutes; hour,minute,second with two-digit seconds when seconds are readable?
8,44
